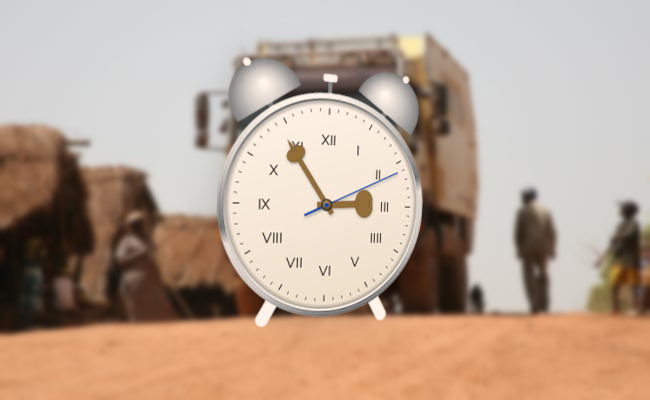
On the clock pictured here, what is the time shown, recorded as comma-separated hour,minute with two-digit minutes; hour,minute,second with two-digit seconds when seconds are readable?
2,54,11
